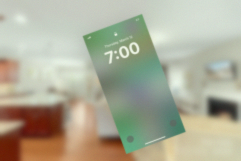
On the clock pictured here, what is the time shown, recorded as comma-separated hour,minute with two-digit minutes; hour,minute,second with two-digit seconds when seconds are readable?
7,00
